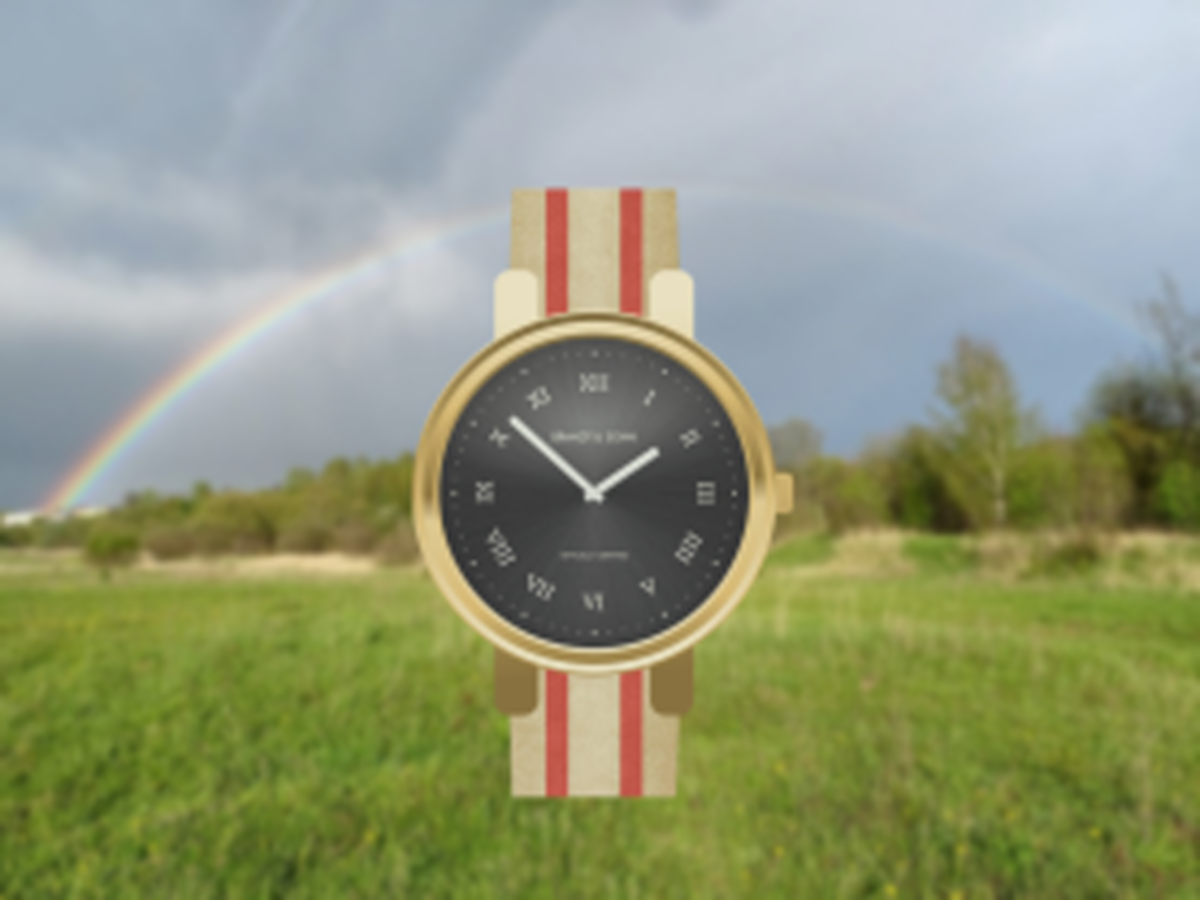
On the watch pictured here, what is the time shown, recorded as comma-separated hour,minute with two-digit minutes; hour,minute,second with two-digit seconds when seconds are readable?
1,52
